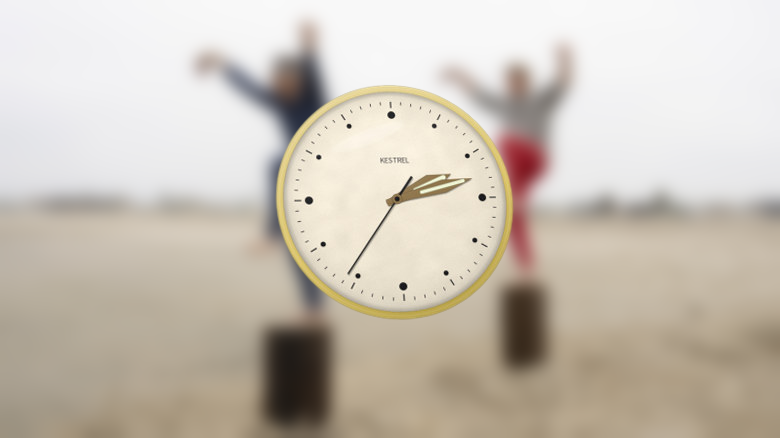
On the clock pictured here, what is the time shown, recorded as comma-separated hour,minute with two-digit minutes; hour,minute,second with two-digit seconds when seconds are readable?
2,12,36
